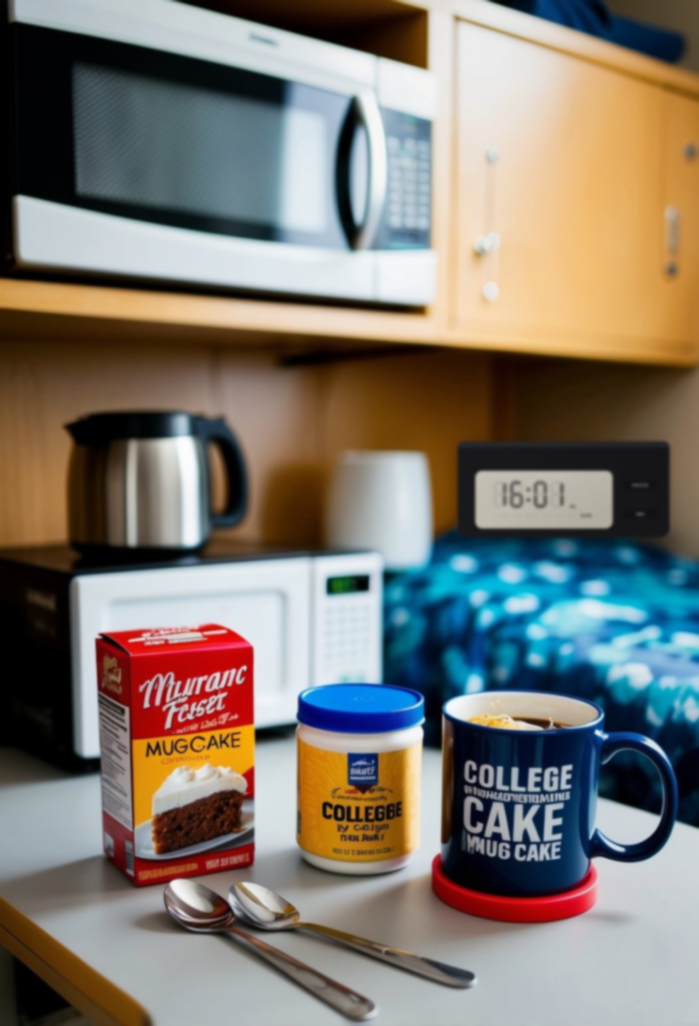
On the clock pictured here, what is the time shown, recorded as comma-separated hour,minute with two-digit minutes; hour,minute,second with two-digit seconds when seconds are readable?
16,01
